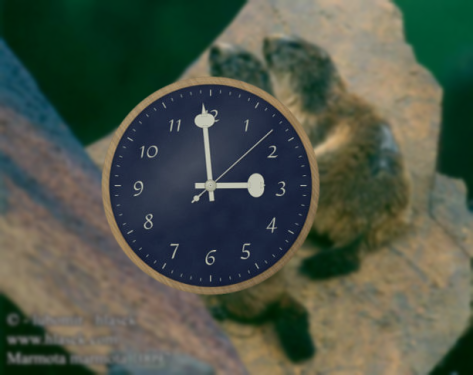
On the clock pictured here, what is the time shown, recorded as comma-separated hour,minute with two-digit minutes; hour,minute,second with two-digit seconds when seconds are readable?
2,59,08
